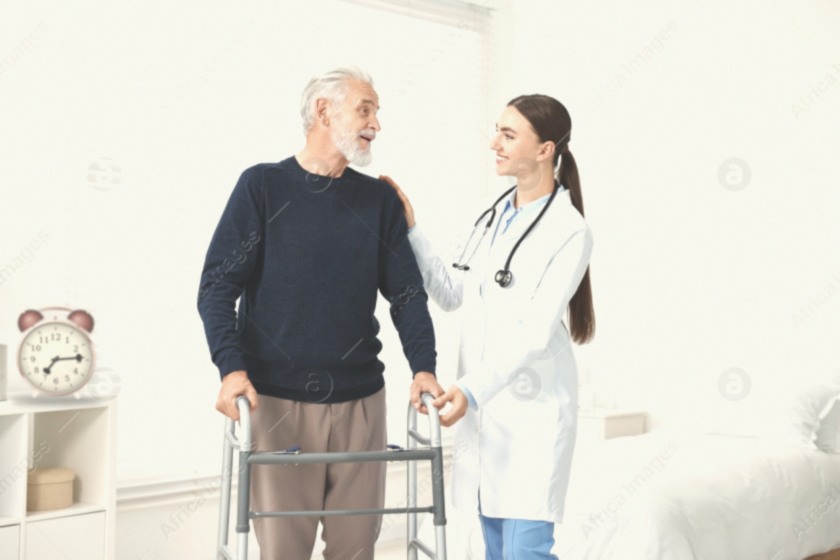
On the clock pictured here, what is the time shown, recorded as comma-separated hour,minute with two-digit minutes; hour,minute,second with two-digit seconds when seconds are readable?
7,14
